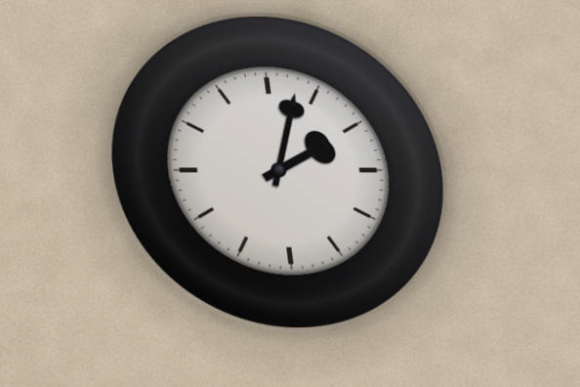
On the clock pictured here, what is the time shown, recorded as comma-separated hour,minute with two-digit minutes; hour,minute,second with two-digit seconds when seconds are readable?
2,03
